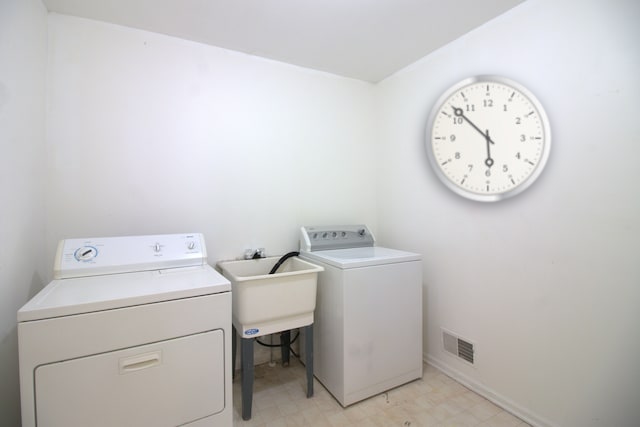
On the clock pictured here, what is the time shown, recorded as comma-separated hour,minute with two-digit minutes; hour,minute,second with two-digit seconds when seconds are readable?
5,52
